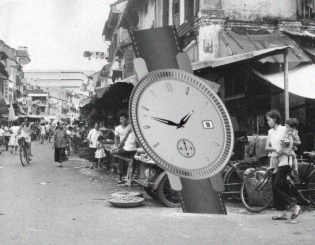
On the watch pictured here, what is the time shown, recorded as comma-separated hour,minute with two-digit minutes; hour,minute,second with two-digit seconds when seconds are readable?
1,48
